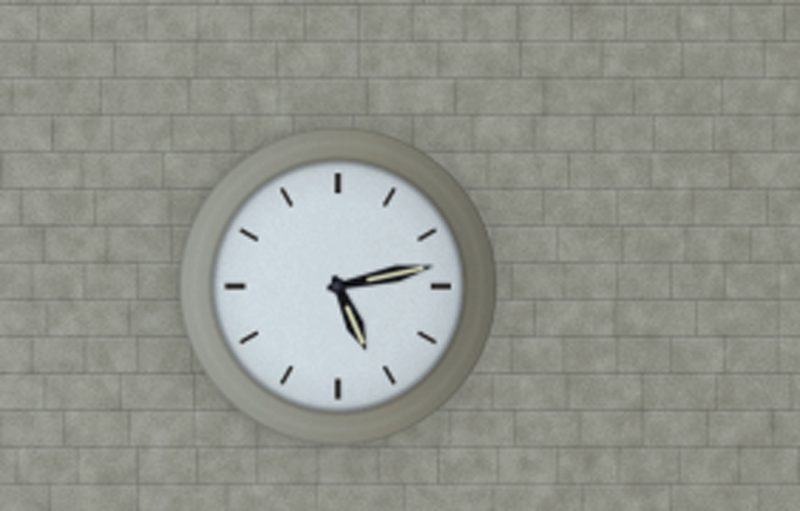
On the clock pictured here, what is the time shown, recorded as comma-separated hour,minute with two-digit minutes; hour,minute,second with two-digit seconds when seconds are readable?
5,13
